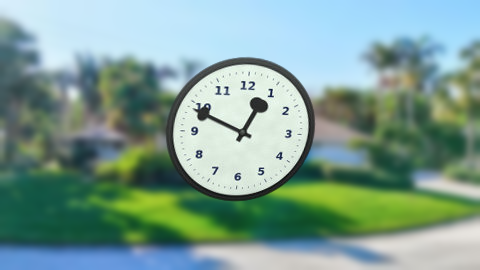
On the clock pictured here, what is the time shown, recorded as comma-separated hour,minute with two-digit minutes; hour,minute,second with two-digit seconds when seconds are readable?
12,49
